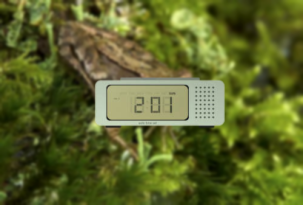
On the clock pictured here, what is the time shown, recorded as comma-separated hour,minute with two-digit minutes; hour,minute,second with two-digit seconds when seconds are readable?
2,01
